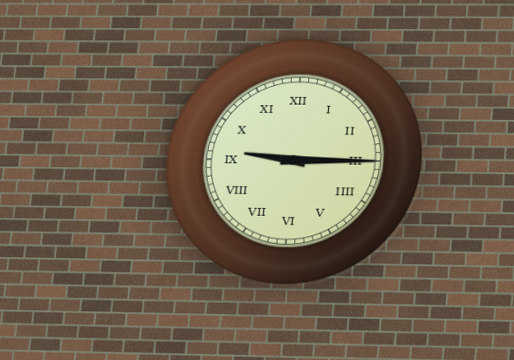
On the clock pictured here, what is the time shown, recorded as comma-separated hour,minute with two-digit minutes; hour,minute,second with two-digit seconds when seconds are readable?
9,15
